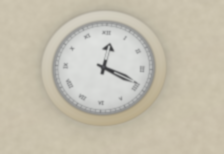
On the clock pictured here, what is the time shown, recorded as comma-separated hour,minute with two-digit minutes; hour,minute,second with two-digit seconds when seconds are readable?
12,19
